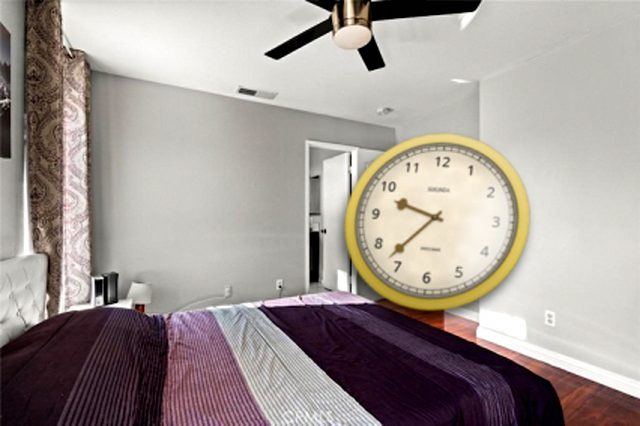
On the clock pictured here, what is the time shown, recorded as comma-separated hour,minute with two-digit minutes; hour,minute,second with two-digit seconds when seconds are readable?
9,37
